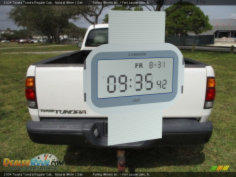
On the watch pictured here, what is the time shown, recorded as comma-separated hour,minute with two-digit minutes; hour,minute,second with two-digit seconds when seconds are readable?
9,35,42
